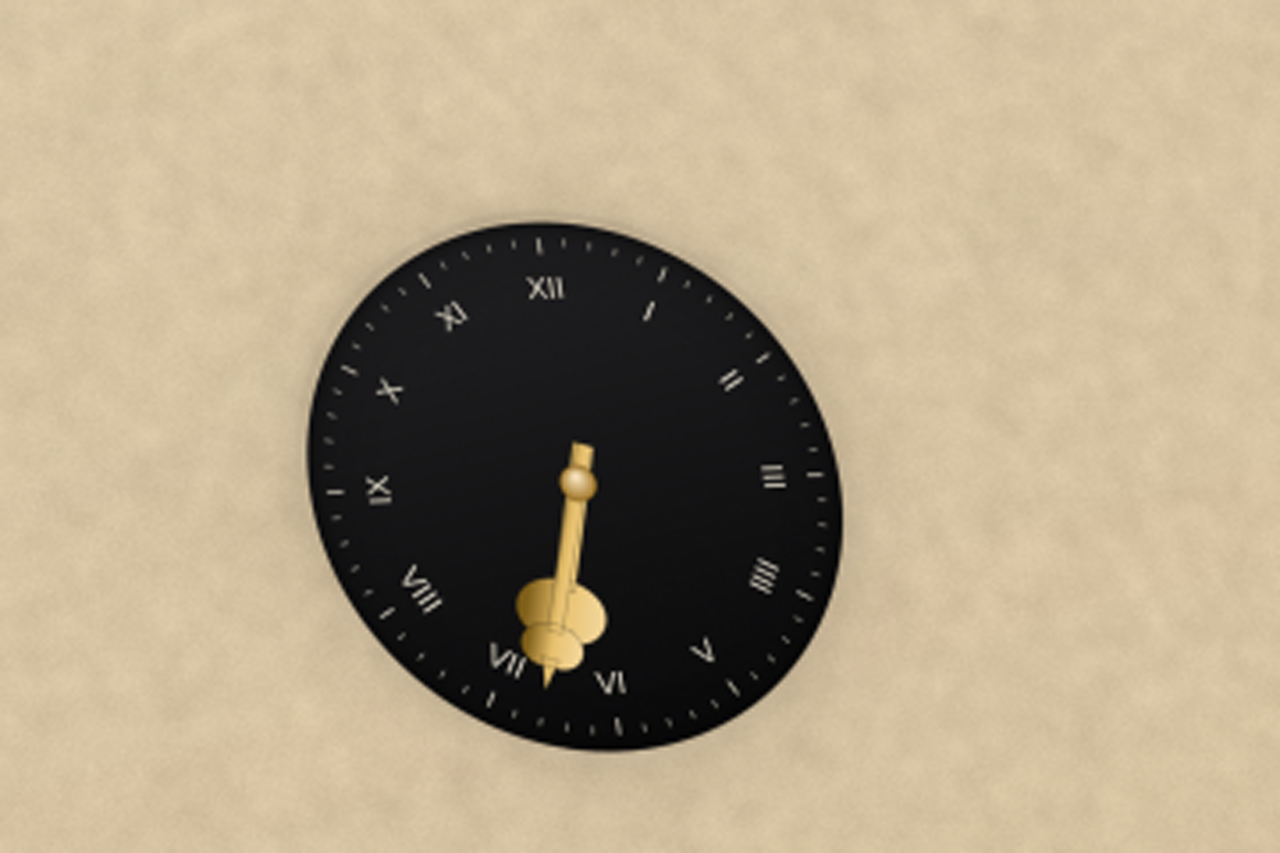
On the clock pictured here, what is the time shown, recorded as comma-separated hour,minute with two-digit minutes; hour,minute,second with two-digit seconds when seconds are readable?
6,33
